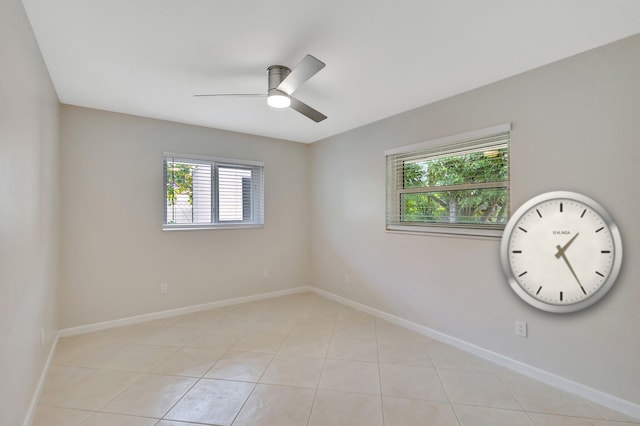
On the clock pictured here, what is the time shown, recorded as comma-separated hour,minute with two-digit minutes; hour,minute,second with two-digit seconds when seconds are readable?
1,25
